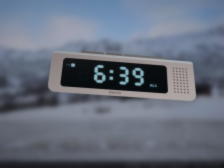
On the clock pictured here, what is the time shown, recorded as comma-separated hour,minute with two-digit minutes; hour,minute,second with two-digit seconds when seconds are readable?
6,39
